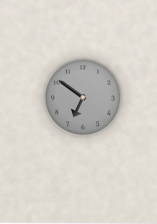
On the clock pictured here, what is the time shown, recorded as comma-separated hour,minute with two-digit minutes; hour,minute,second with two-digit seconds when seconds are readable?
6,51
